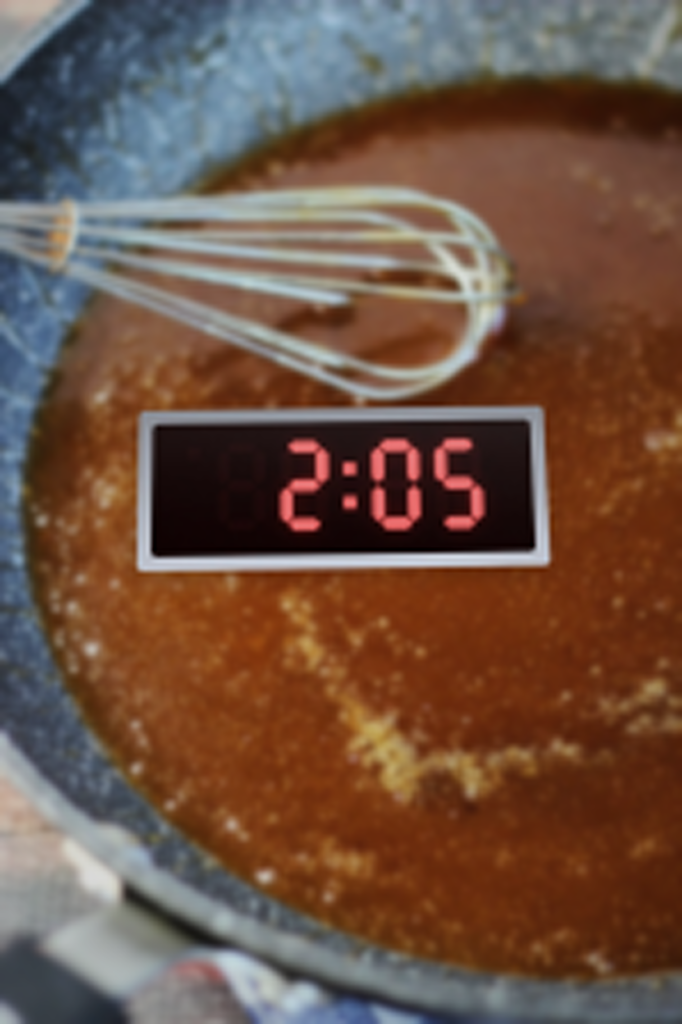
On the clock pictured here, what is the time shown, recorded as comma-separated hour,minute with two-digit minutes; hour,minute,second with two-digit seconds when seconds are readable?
2,05
